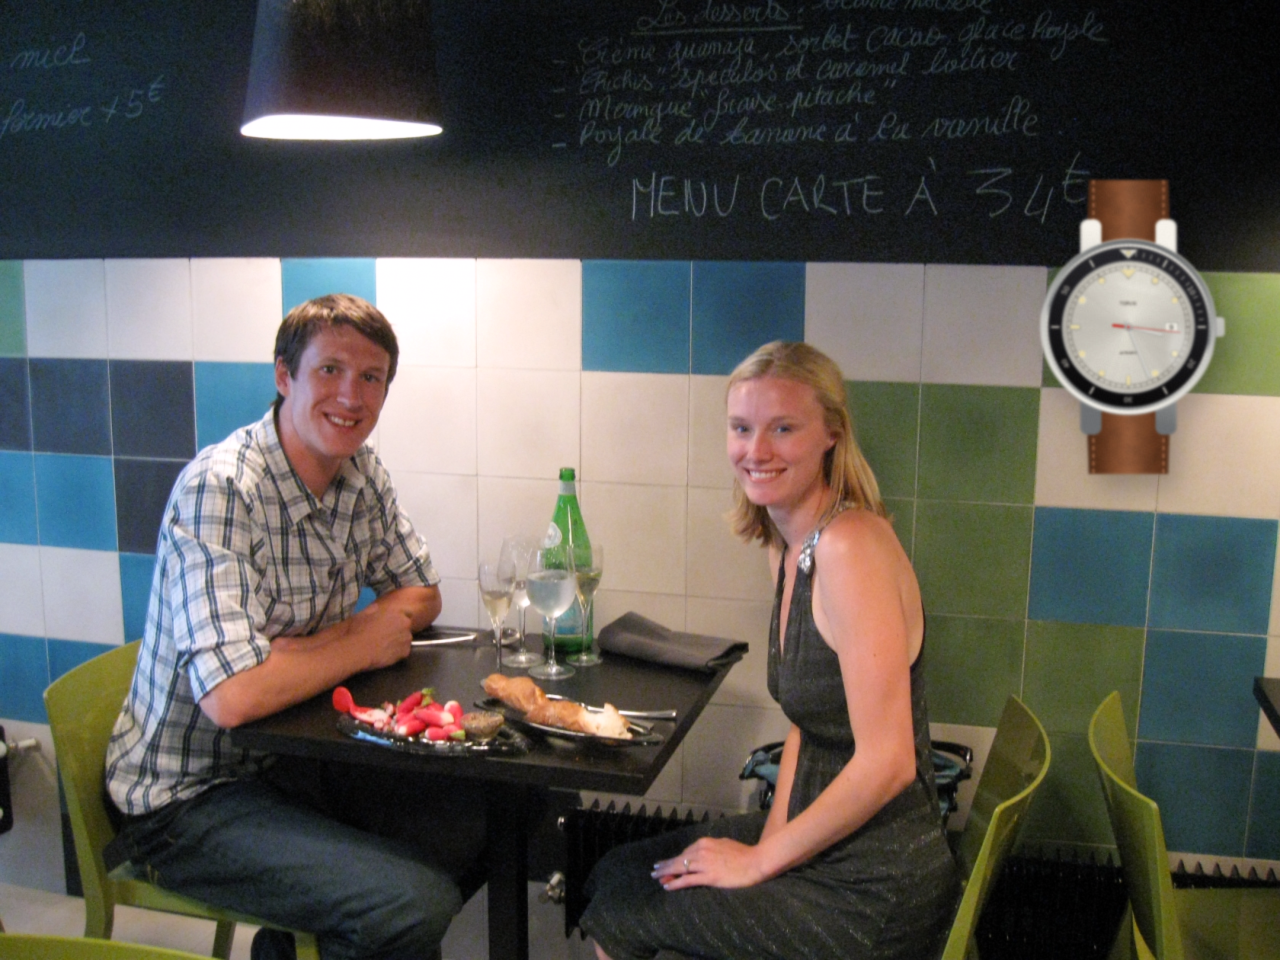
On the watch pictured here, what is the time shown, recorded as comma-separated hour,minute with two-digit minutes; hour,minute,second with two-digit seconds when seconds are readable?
3,26,16
